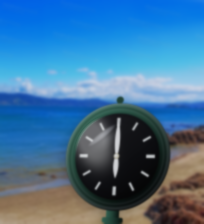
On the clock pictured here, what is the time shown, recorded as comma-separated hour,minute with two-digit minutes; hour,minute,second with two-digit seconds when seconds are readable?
6,00
